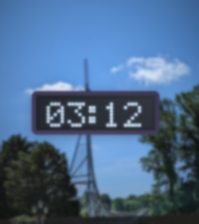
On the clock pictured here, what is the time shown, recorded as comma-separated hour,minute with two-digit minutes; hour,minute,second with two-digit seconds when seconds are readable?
3,12
